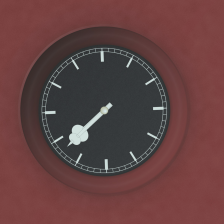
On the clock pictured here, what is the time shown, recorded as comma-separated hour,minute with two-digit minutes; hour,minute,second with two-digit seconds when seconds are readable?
7,38
